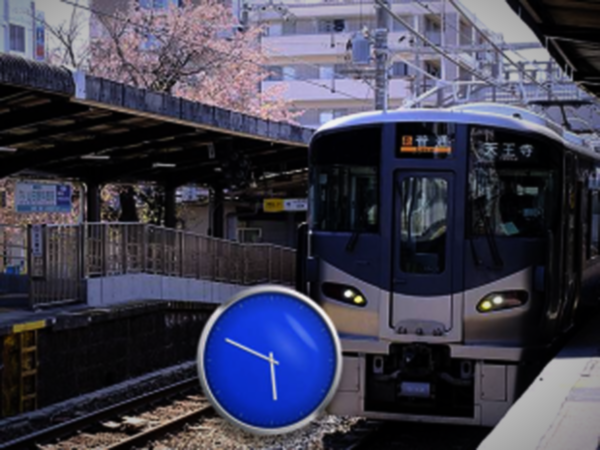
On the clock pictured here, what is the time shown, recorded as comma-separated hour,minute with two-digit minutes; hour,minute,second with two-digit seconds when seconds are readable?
5,49
